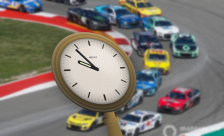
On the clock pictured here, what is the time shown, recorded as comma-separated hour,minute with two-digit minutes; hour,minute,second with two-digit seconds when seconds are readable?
9,54
